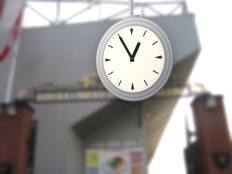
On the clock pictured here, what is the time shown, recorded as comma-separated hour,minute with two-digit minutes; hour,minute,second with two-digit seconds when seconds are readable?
12,55
